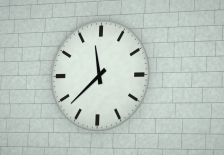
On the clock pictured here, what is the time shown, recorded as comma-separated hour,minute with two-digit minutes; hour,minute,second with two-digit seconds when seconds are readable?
11,38
